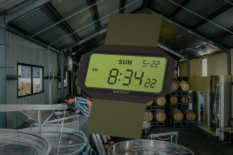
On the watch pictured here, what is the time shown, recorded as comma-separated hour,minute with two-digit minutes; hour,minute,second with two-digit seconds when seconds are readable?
8,34
